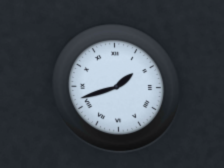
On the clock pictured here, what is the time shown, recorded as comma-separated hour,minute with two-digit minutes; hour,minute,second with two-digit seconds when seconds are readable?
1,42
